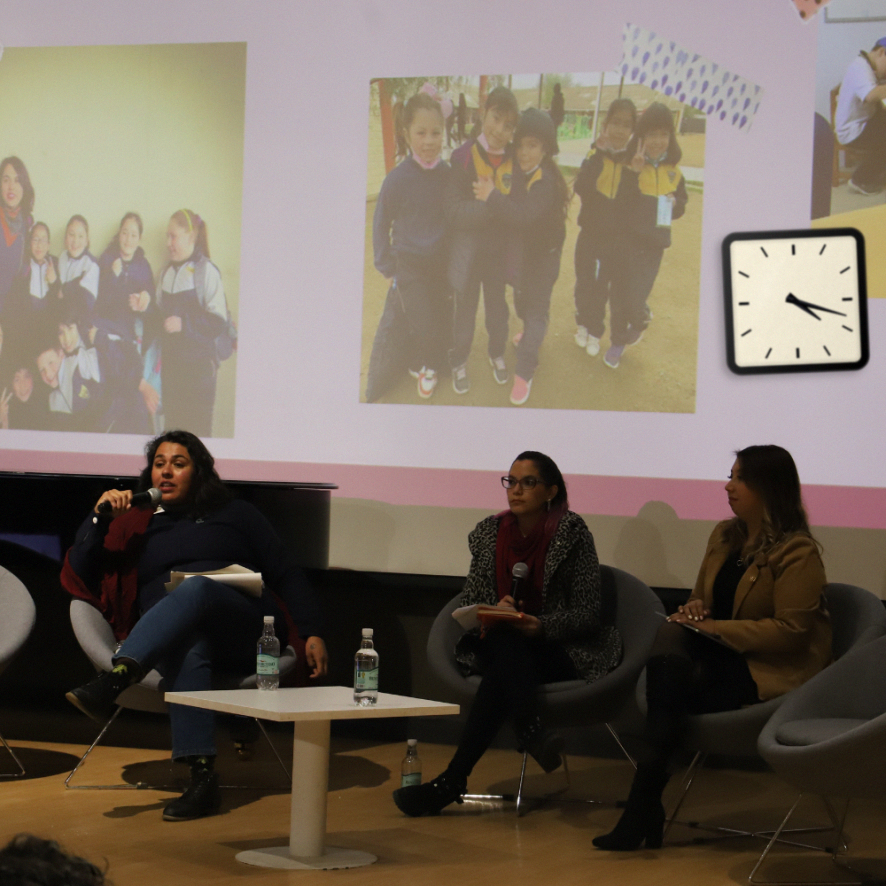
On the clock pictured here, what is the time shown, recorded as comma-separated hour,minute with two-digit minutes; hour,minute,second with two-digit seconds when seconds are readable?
4,18
